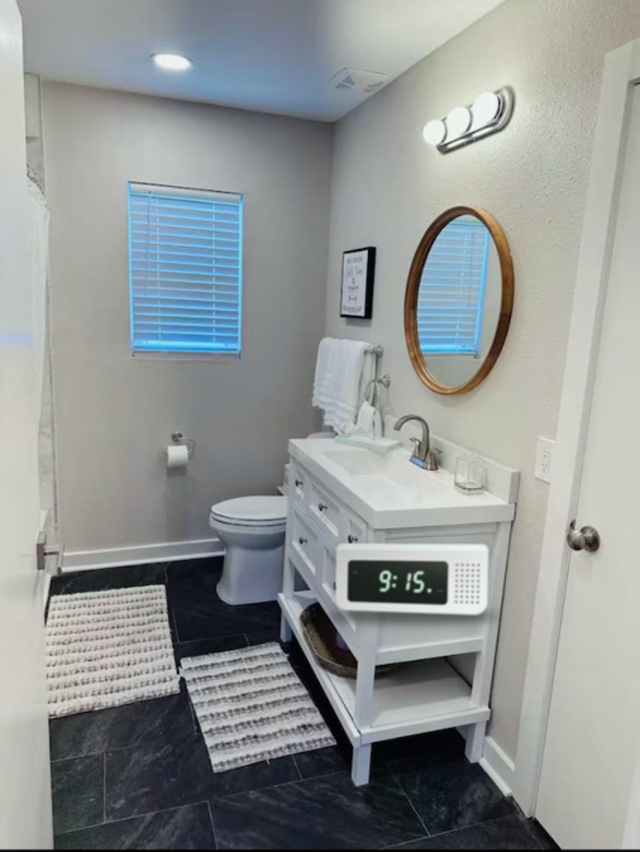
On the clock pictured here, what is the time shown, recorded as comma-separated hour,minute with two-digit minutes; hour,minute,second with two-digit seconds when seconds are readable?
9,15
